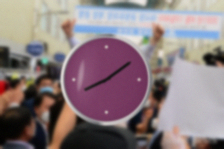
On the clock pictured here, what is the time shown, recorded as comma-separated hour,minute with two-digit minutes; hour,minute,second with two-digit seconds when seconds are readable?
8,09
